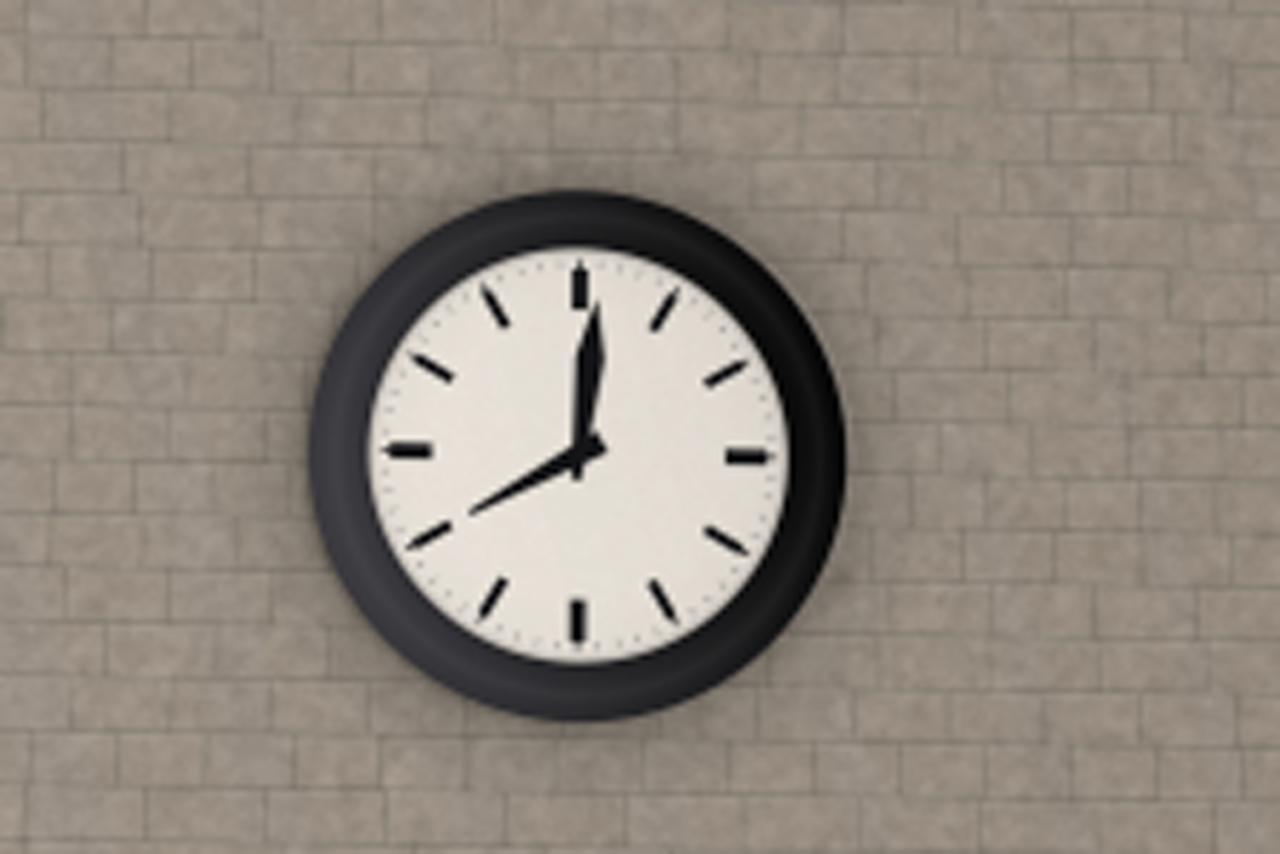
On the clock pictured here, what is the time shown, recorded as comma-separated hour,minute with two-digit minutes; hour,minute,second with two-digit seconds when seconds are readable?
8,01
